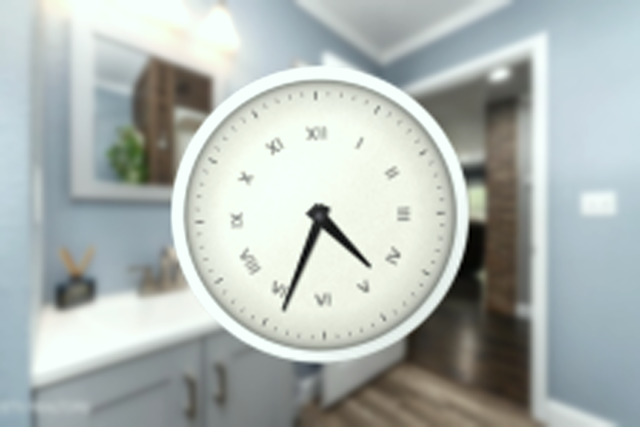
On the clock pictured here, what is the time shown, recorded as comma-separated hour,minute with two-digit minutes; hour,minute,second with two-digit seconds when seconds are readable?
4,34
